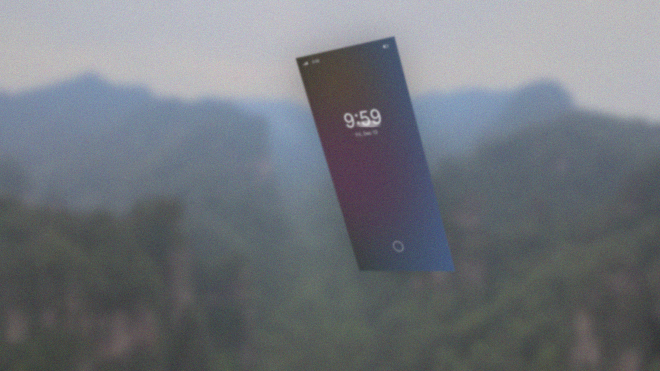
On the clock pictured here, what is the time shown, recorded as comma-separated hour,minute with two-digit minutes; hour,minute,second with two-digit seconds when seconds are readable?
9,59
